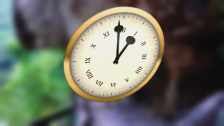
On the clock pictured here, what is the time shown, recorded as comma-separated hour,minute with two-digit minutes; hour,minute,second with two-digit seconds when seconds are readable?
12,59
